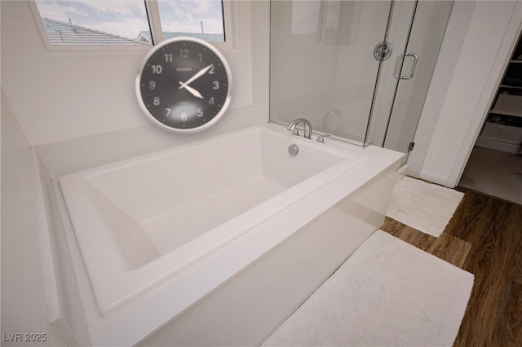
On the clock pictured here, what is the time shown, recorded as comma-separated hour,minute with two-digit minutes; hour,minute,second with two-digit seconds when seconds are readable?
4,09
